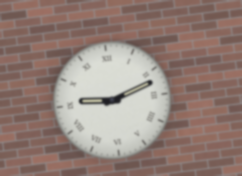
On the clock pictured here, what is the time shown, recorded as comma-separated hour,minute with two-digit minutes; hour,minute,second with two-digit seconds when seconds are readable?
9,12
